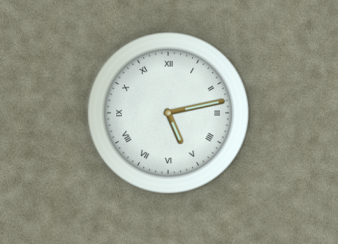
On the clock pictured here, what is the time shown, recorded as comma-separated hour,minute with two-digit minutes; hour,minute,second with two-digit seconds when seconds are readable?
5,13
